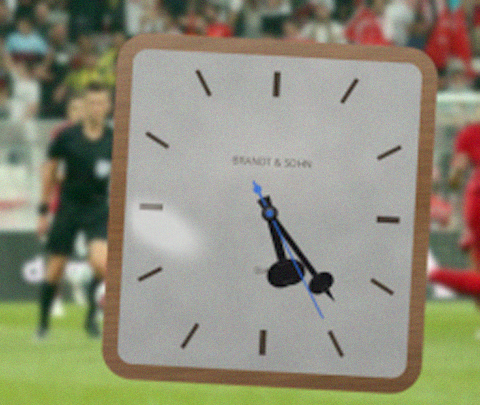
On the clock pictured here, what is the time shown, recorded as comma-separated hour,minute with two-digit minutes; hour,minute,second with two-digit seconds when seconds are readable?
5,23,25
